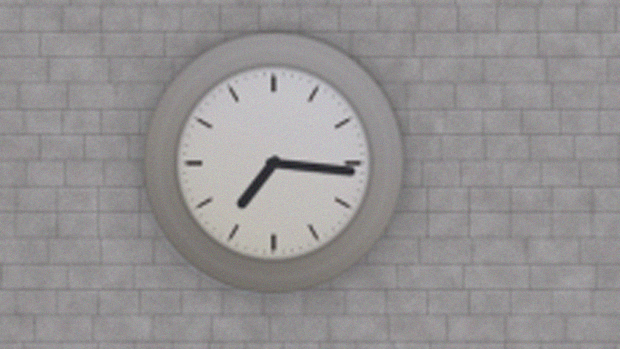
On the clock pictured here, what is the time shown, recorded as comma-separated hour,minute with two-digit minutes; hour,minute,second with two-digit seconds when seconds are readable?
7,16
